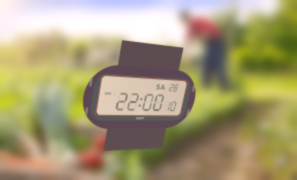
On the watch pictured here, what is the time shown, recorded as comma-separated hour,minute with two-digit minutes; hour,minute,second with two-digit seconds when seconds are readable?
22,00,10
